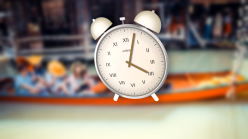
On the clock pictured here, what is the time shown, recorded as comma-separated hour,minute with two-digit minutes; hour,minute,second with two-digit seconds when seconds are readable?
4,03
